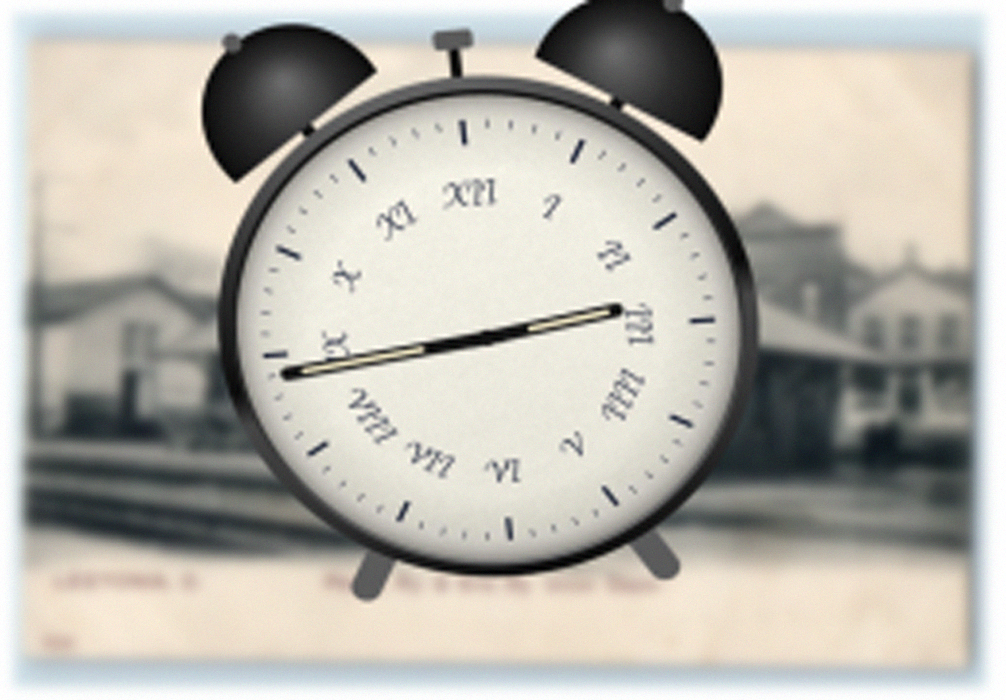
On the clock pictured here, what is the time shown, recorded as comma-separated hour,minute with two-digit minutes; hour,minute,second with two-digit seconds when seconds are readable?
2,44
